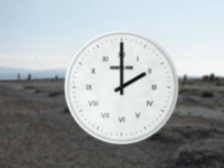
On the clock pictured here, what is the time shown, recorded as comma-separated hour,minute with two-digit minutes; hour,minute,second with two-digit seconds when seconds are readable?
2,00
